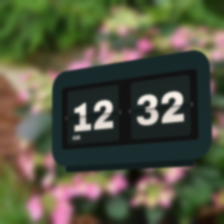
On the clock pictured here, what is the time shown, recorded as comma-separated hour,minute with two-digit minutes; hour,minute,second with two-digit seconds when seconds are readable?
12,32
